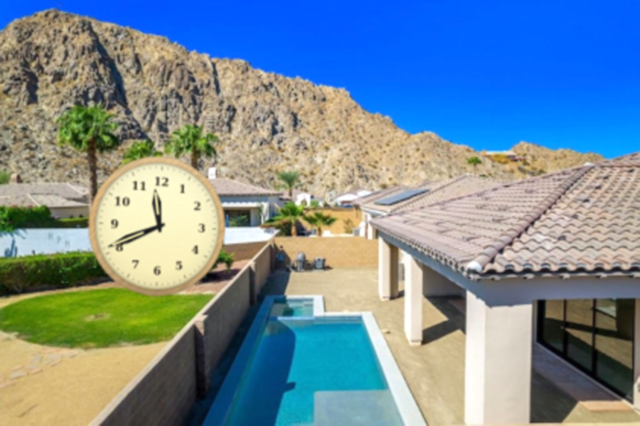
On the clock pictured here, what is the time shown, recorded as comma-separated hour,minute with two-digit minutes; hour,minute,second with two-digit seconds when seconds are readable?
11,41
